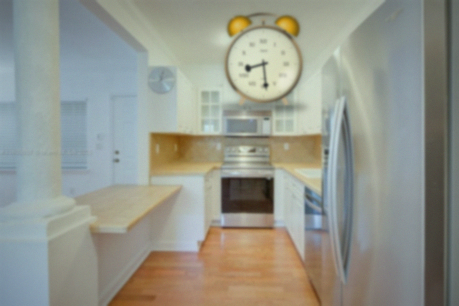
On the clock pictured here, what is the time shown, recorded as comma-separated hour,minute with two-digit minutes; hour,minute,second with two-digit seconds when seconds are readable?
8,29
